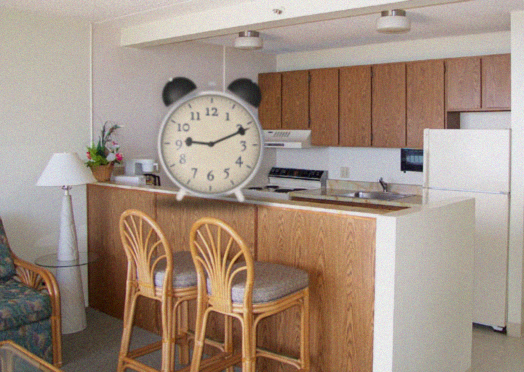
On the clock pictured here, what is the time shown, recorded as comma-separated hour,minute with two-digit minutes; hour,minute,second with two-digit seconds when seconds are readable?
9,11
